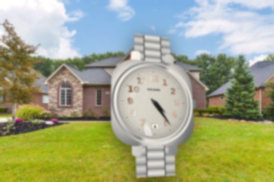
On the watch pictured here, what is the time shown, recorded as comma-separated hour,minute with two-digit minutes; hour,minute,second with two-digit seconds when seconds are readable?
4,24
